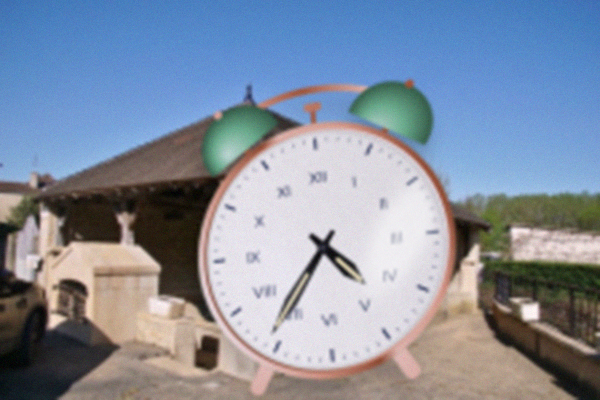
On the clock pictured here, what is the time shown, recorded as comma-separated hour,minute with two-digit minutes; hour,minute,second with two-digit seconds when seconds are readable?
4,36
